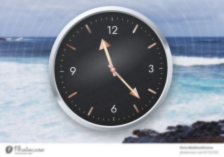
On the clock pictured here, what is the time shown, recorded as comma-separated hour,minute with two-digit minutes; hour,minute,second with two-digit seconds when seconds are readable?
11,23
